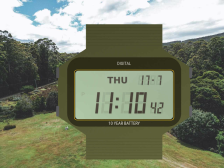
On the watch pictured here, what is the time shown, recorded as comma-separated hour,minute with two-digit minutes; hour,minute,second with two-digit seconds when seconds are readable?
11,10,42
